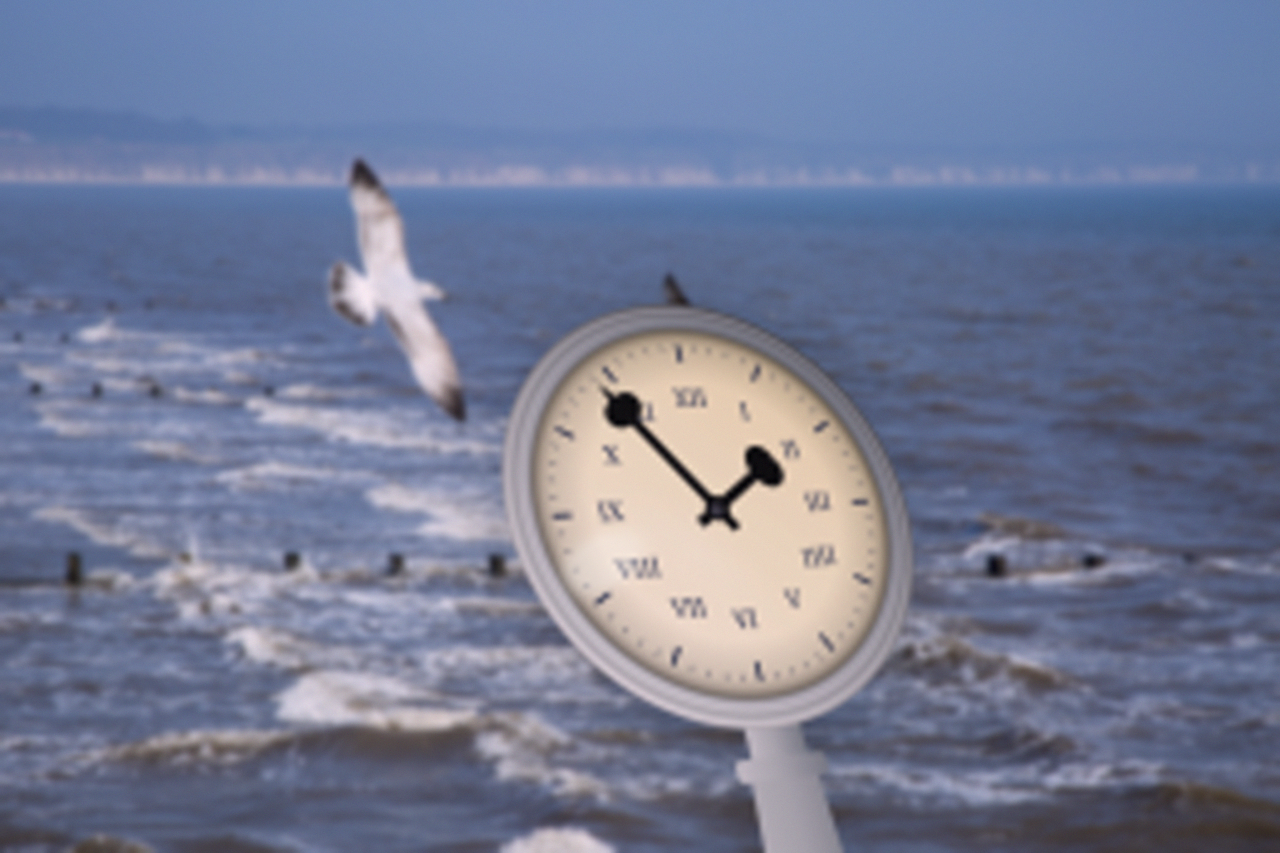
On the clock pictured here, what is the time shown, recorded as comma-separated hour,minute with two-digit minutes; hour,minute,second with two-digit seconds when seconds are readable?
1,54
